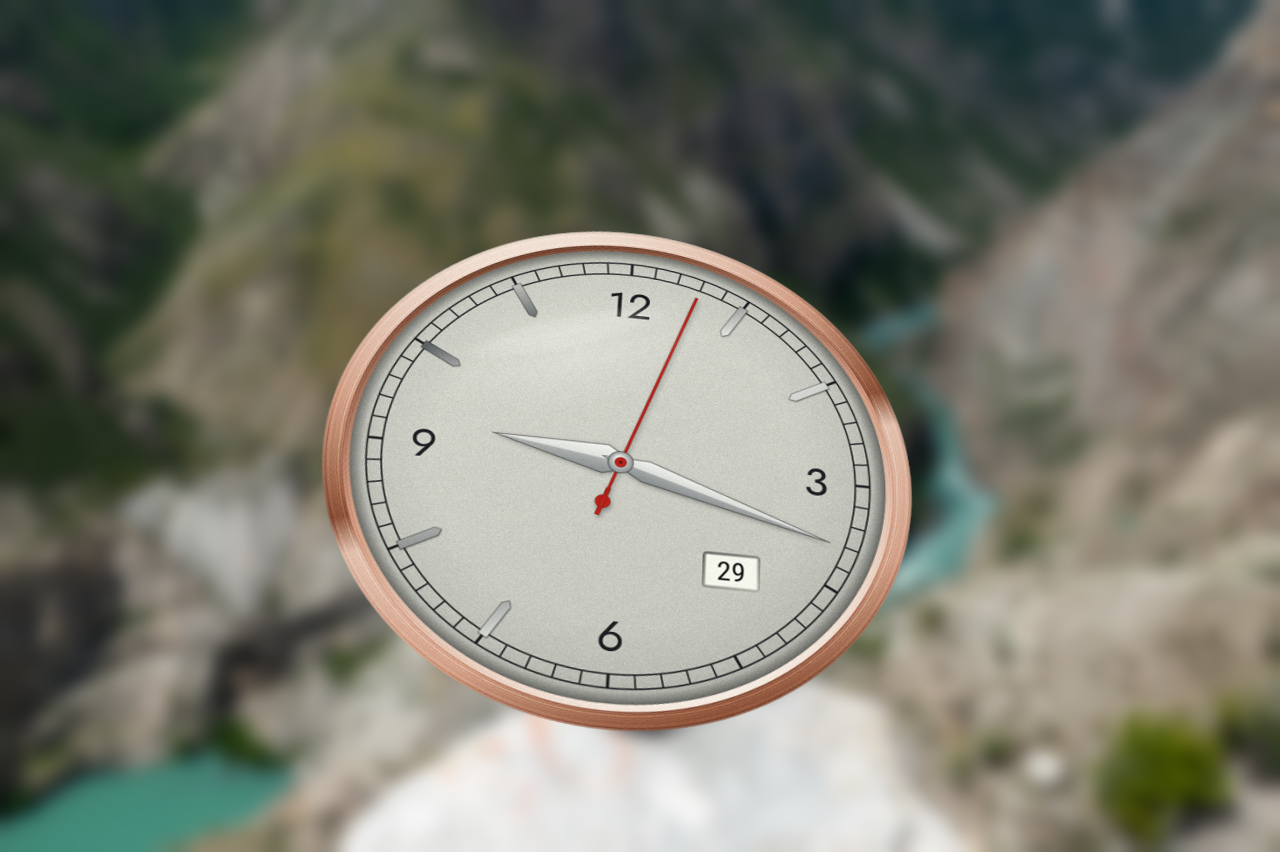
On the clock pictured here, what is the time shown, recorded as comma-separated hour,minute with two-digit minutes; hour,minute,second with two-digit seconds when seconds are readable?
9,18,03
